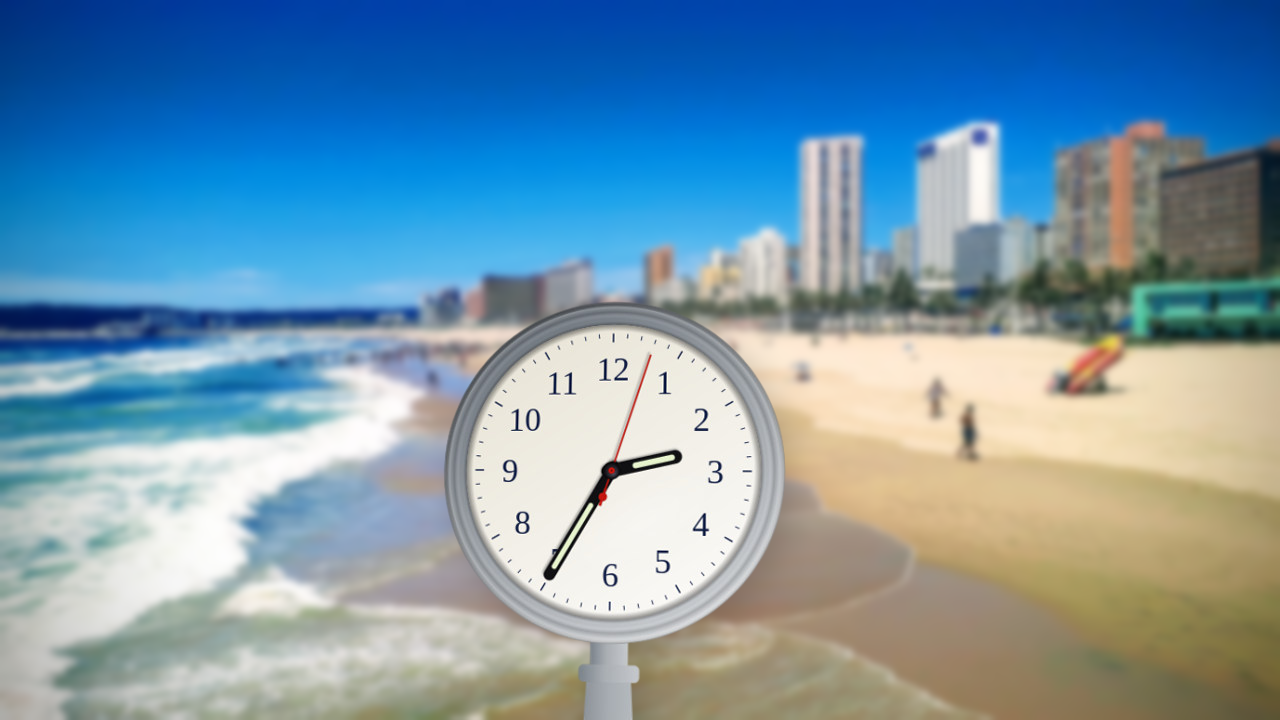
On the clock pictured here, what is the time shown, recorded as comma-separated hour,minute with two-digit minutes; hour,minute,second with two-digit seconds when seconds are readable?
2,35,03
